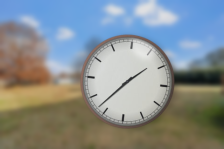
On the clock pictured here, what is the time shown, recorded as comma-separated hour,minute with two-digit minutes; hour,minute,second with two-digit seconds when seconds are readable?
1,37
